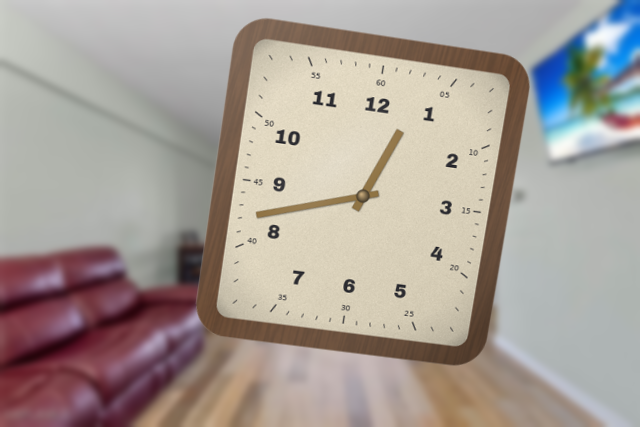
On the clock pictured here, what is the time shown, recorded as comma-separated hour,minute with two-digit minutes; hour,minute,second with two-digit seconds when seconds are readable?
12,42
